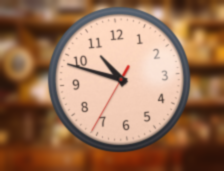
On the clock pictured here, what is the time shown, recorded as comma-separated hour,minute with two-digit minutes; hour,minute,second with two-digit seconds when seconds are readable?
10,48,36
